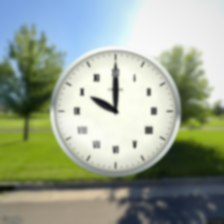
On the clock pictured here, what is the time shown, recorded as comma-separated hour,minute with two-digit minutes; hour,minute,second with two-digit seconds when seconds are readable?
10,00
